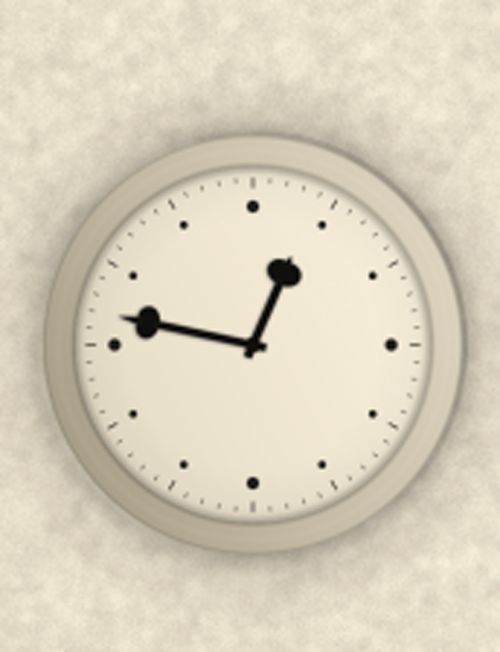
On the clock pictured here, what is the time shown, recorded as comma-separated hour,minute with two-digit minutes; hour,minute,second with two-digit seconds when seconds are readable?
12,47
